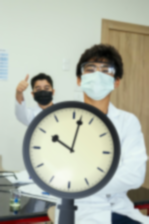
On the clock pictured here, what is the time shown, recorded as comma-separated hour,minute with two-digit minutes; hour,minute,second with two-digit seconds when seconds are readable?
10,02
